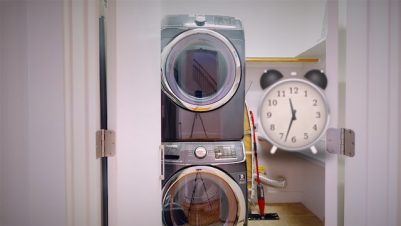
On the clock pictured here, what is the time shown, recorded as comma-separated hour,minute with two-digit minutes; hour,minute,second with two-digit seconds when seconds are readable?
11,33
